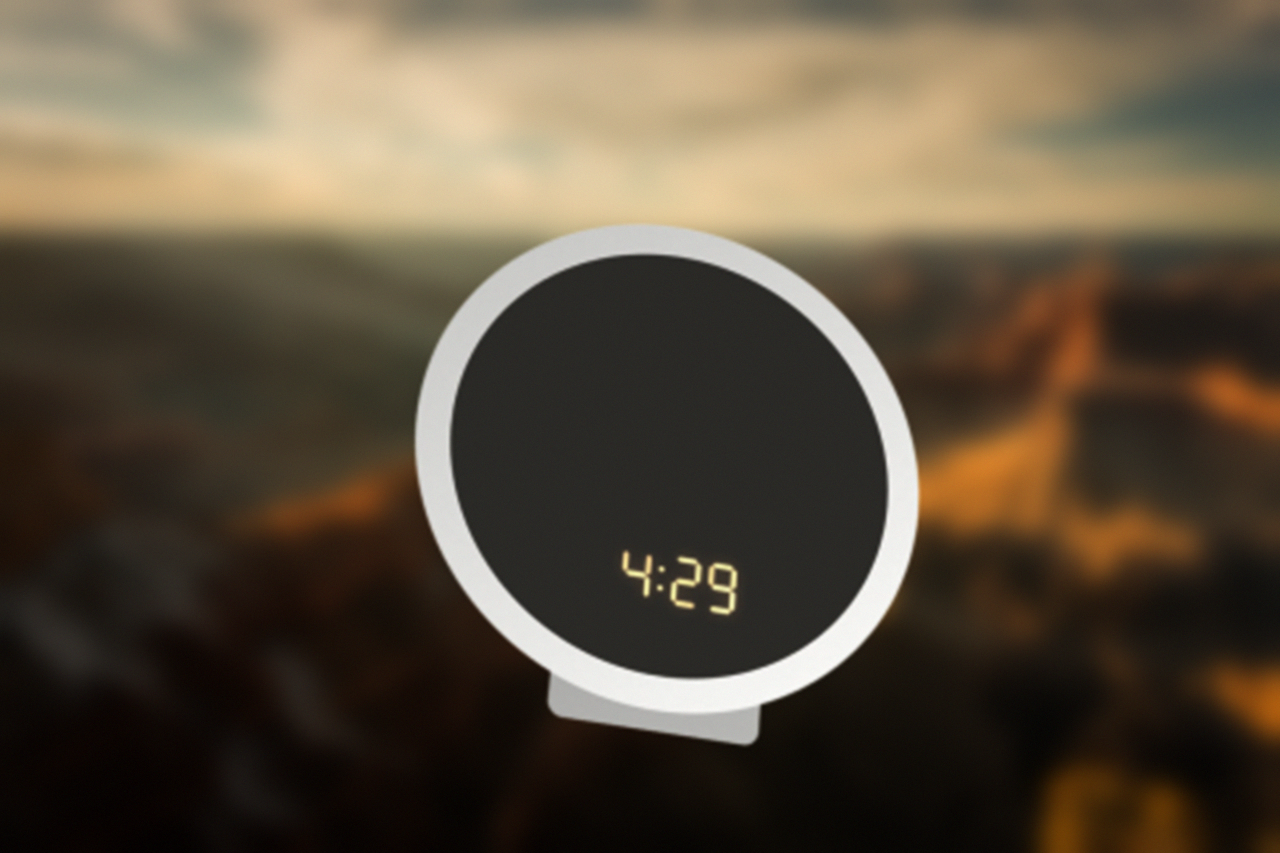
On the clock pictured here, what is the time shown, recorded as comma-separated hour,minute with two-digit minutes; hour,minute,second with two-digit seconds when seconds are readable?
4,29
